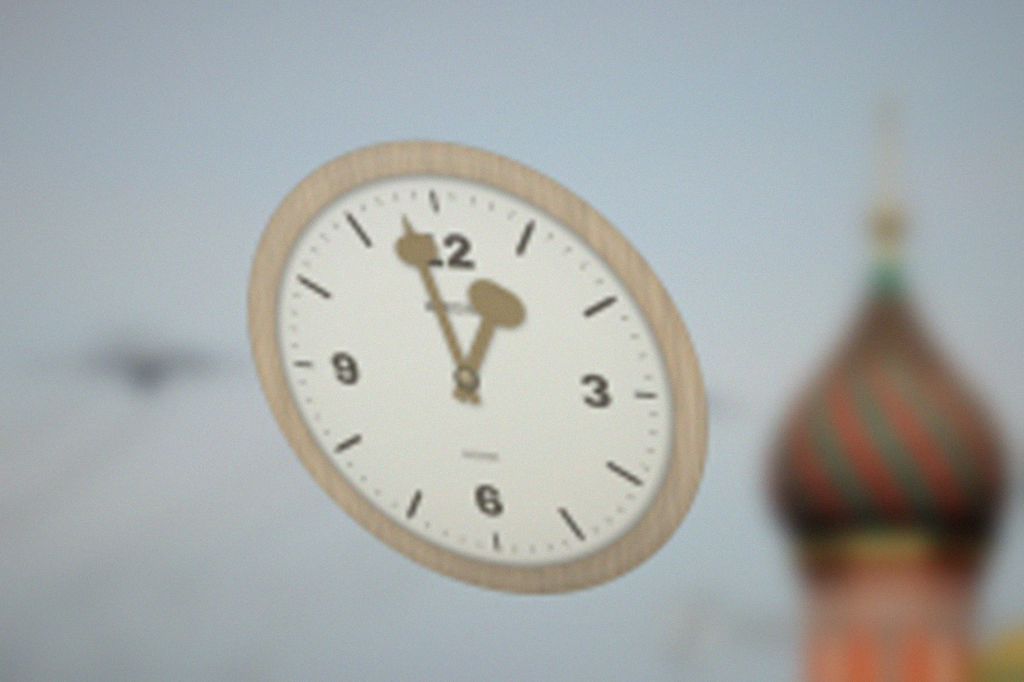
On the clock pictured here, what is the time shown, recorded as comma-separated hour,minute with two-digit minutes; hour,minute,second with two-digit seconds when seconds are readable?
12,58
